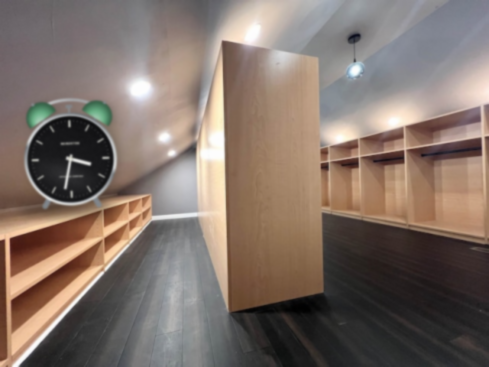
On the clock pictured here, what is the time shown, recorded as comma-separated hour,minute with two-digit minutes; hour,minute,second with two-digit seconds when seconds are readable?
3,32
